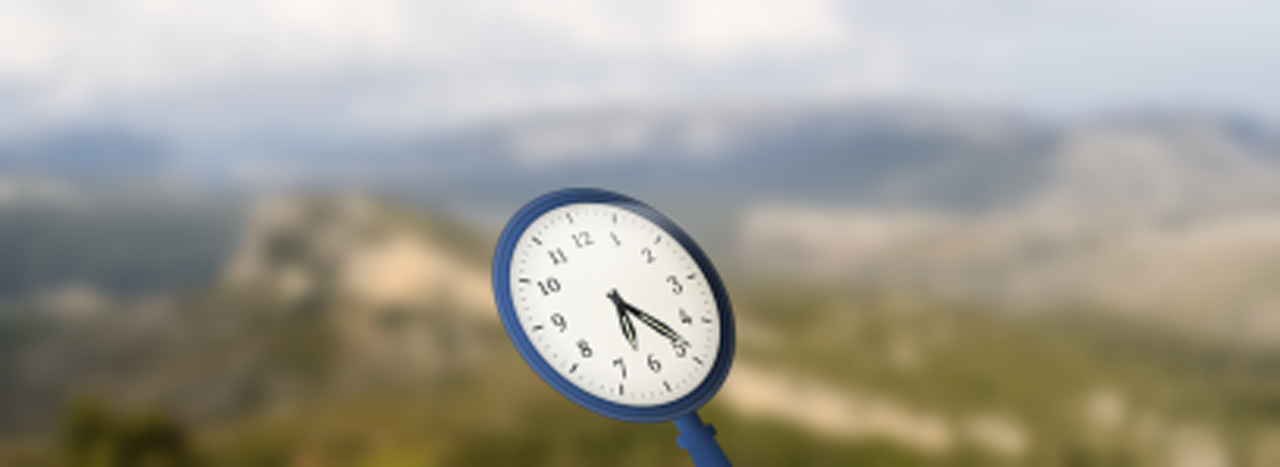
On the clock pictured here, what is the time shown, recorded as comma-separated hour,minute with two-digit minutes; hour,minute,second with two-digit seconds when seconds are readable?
6,24
